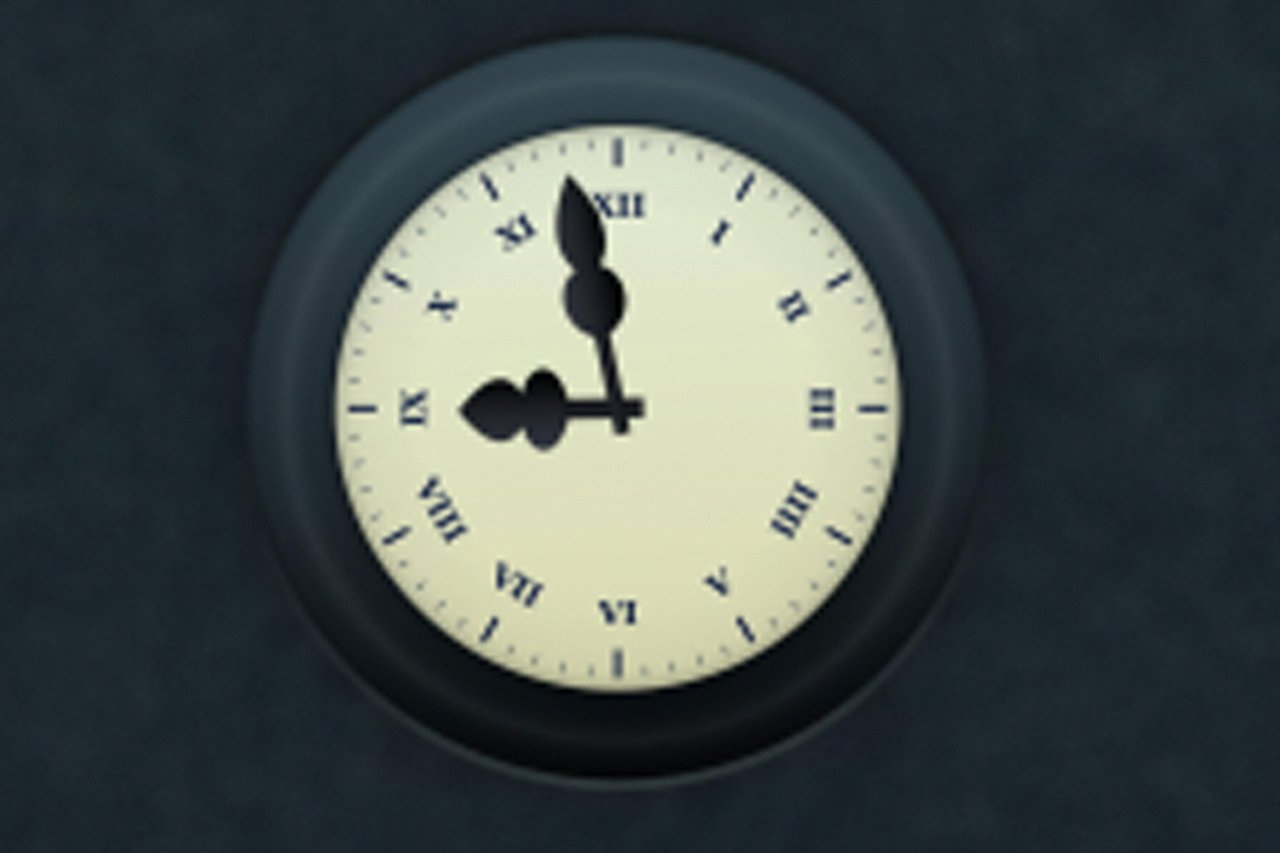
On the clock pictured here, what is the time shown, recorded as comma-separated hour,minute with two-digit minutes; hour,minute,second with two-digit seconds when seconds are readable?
8,58
